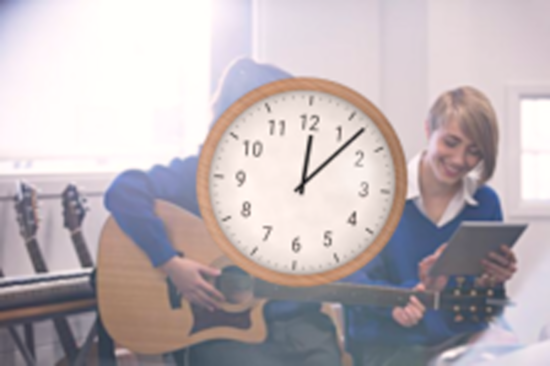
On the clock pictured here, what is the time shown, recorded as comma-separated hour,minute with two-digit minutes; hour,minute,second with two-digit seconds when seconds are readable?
12,07
